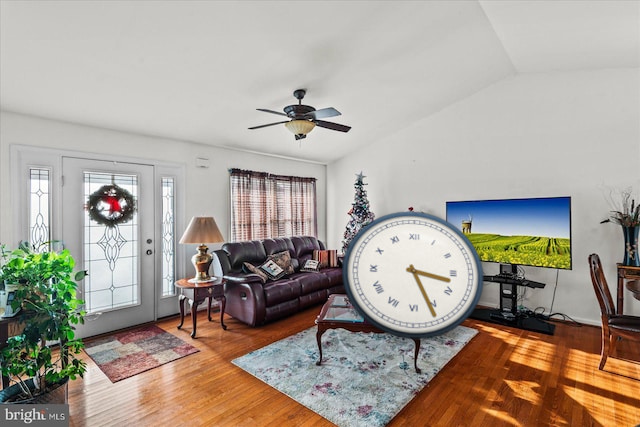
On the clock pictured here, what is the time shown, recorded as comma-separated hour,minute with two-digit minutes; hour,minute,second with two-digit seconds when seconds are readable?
3,26
